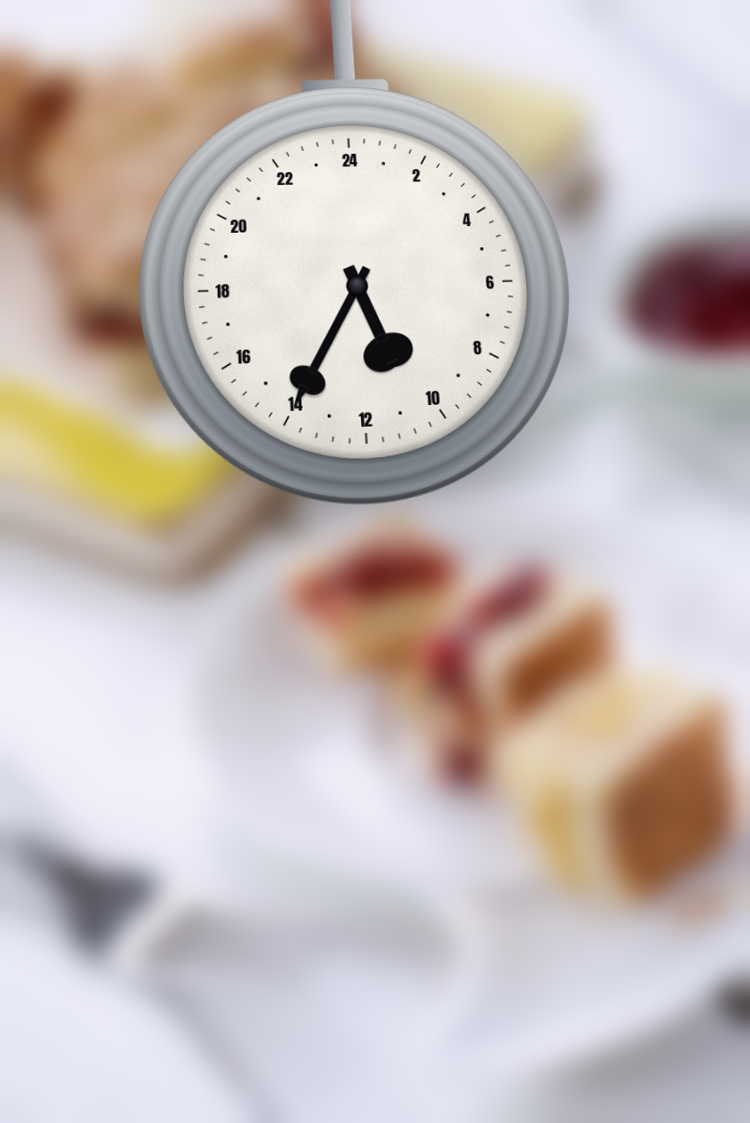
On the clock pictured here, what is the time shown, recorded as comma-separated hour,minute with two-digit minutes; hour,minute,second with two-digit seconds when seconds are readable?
10,35
